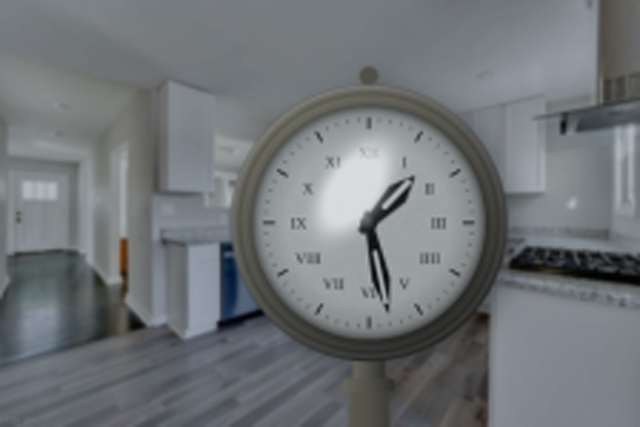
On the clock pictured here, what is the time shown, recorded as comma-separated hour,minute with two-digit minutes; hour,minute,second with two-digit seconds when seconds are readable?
1,28
